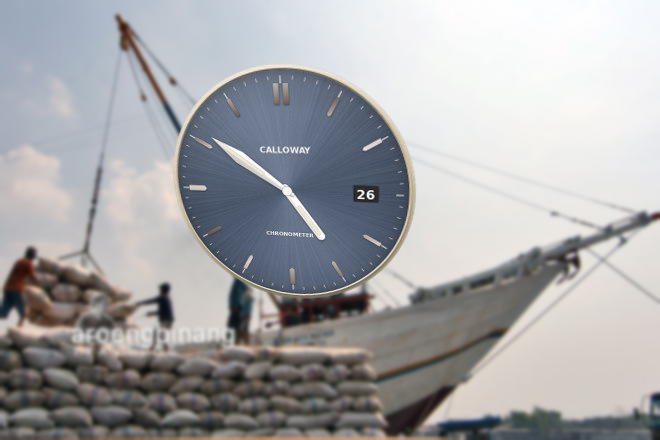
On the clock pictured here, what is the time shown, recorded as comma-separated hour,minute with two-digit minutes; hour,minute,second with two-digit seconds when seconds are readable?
4,51
